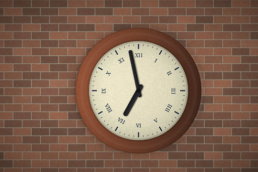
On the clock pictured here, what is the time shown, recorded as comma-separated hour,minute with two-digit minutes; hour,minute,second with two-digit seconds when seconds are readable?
6,58
